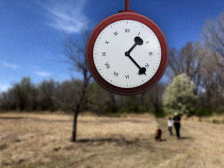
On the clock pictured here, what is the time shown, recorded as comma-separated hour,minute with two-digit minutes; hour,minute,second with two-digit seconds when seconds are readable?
1,23
